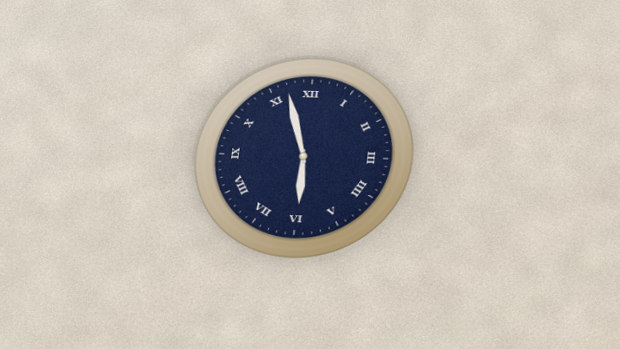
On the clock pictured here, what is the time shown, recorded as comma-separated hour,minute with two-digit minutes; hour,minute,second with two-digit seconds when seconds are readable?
5,57
